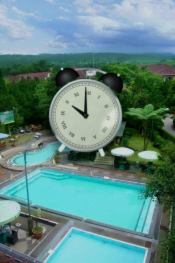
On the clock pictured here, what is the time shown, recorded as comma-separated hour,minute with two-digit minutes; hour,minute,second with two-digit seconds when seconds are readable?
9,59
